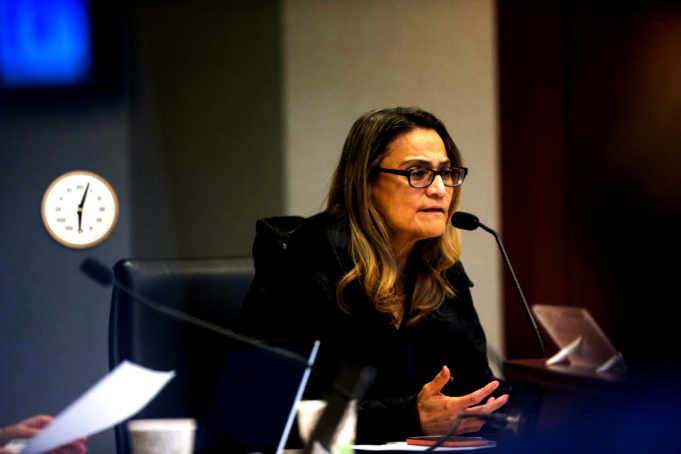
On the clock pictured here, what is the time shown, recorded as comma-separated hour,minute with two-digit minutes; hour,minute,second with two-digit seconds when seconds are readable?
6,03
